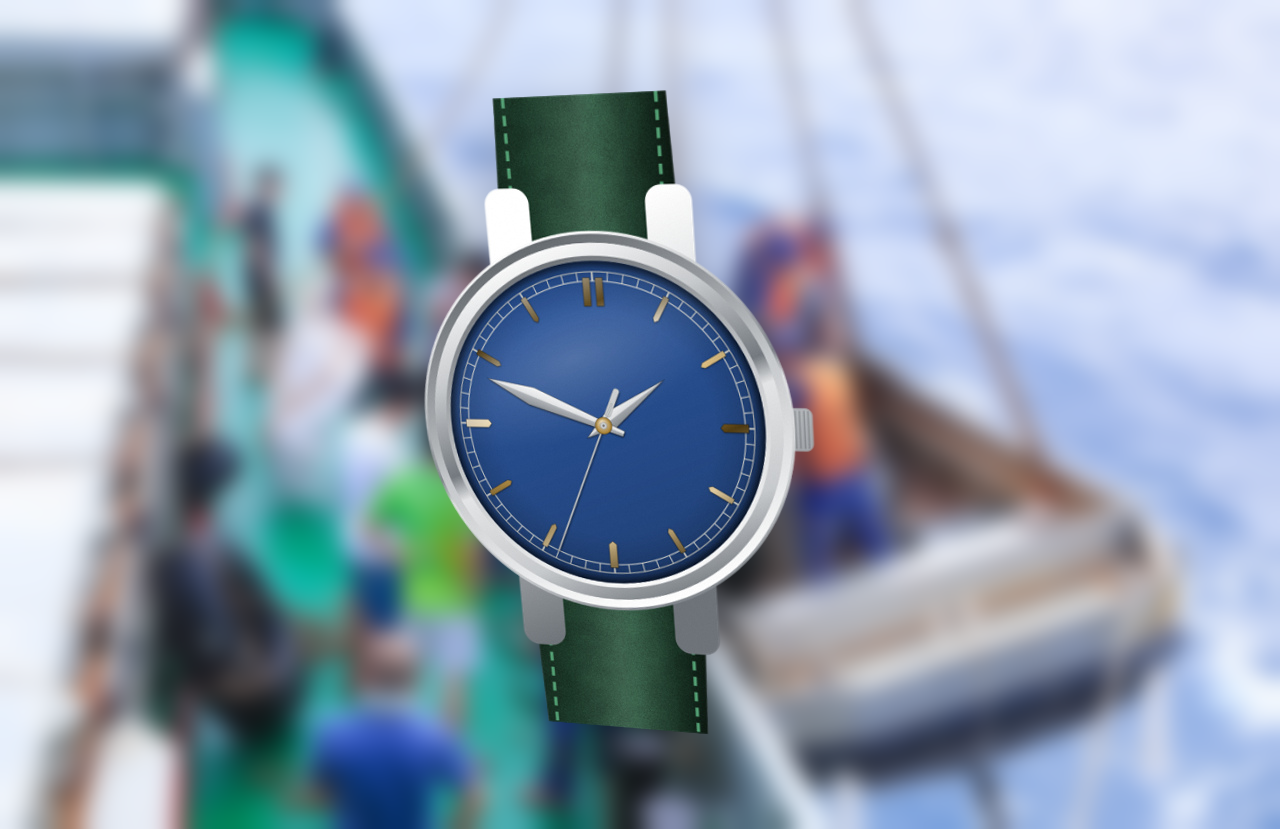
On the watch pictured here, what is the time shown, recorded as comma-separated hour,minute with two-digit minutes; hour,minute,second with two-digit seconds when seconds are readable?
1,48,34
